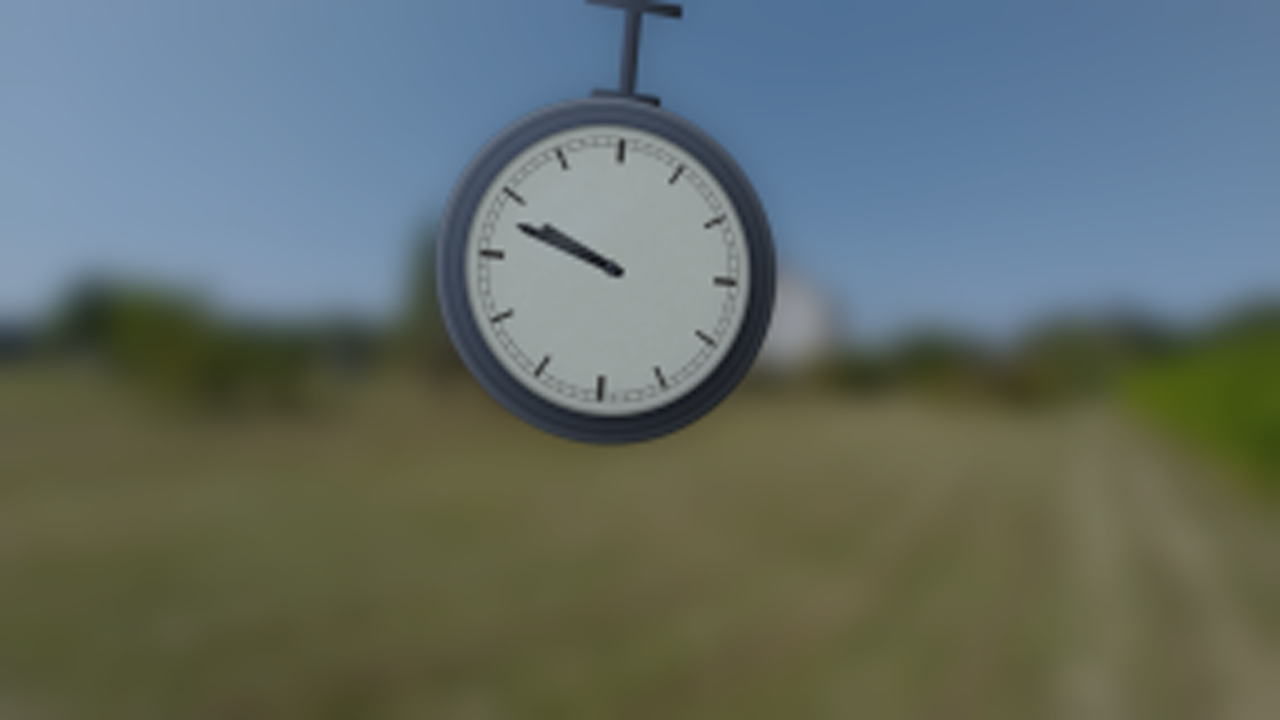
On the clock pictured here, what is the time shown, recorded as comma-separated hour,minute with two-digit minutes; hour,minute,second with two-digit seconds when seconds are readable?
9,48
